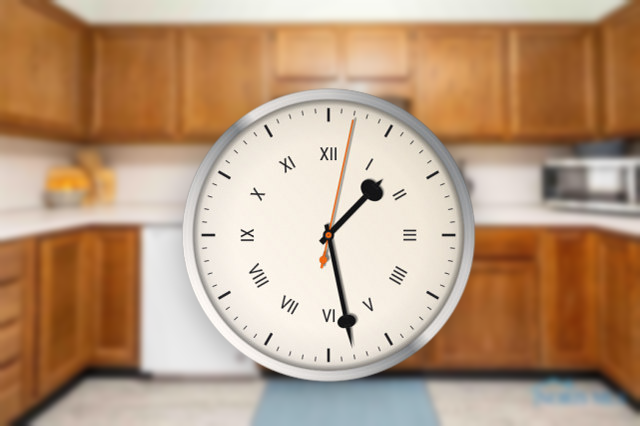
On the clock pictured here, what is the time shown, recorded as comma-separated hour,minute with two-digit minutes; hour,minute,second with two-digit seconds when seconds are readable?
1,28,02
